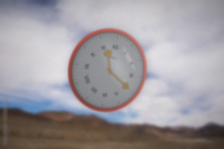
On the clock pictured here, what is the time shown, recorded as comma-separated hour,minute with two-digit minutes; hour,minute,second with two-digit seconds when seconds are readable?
11,20
